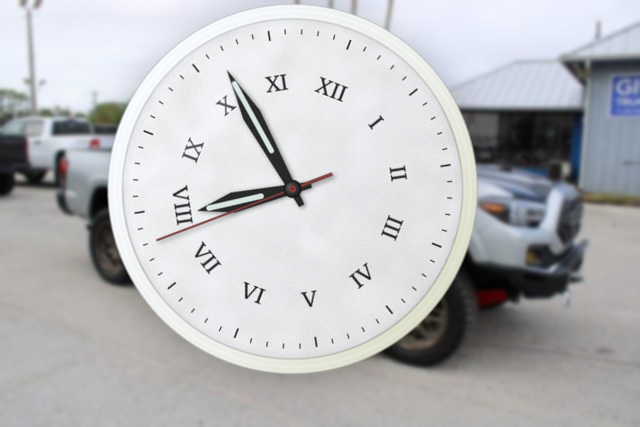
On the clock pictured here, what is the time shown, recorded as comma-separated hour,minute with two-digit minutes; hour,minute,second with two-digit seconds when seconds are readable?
7,51,38
